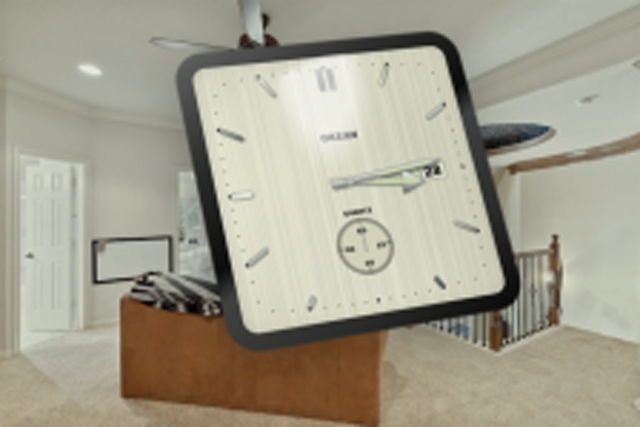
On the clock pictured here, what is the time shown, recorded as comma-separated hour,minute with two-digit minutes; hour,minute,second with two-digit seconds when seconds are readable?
3,14
